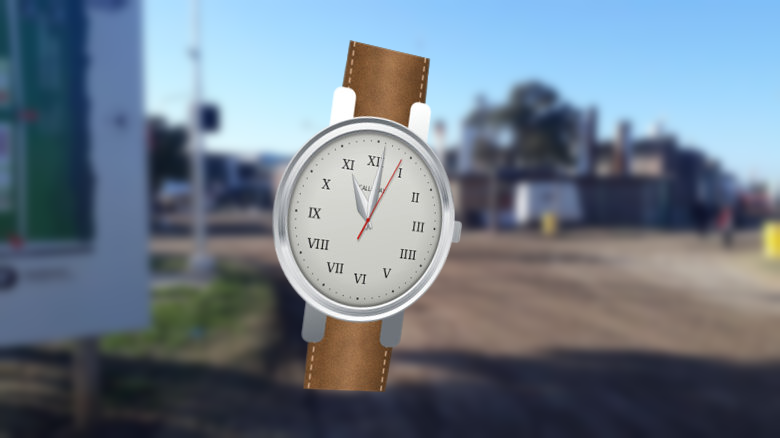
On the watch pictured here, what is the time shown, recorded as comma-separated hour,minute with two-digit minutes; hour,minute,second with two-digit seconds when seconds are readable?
11,01,04
